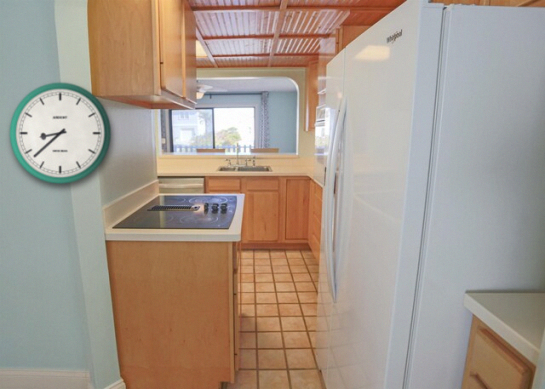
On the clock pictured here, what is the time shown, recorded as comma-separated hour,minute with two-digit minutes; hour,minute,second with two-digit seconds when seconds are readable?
8,38
